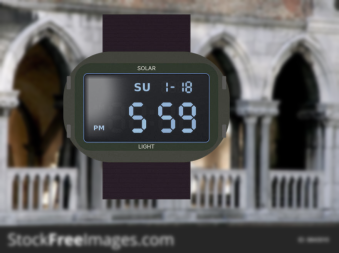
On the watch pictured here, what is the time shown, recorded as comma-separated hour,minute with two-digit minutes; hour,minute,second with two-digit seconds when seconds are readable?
5,59
